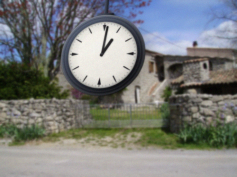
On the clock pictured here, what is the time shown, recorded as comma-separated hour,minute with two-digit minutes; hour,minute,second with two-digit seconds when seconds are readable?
1,01
